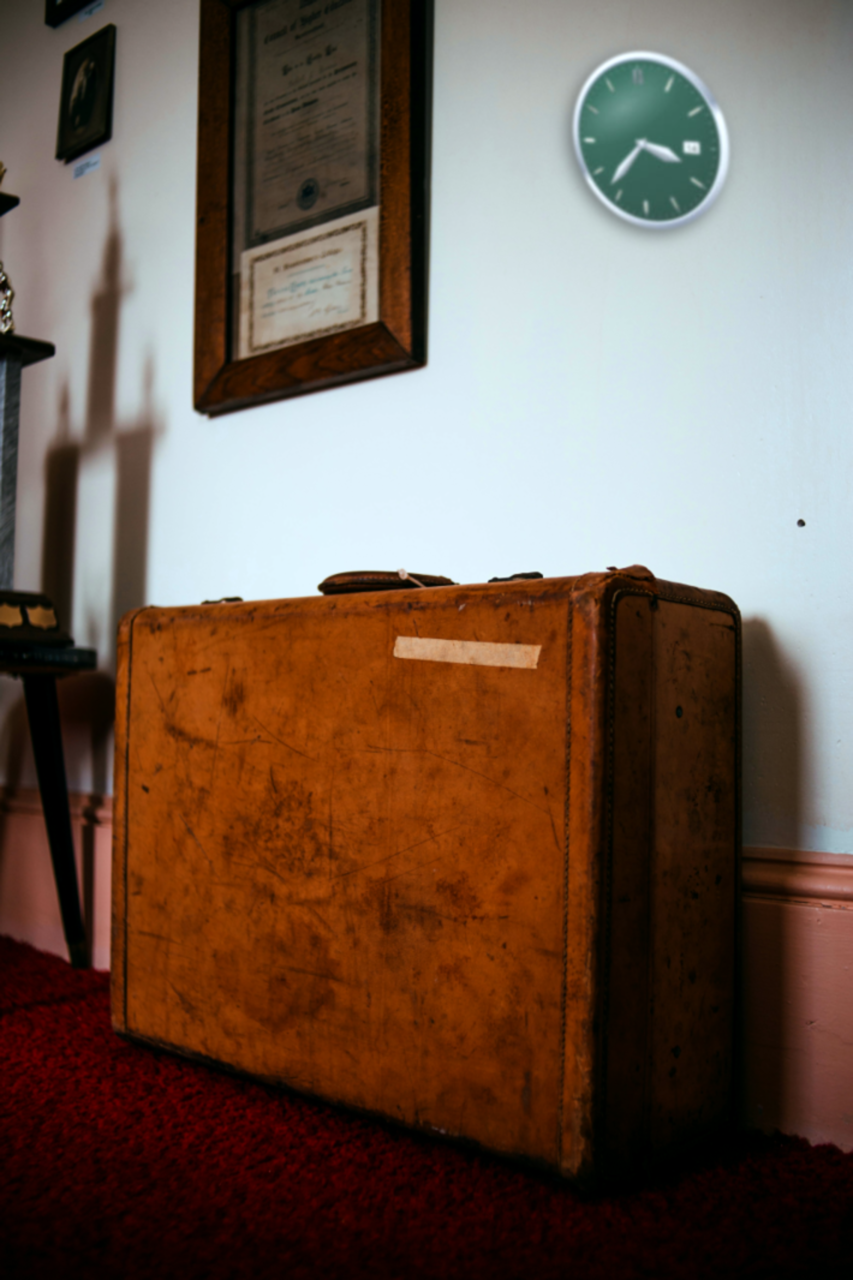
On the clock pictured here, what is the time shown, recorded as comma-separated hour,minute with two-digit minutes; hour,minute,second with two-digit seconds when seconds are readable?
3,37
